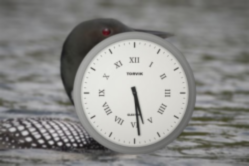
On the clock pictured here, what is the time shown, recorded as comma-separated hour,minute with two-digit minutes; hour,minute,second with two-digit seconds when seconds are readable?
5,29
